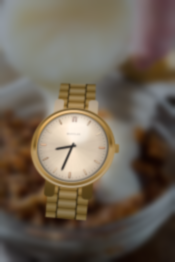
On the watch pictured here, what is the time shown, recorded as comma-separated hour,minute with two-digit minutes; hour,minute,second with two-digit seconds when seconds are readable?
8,33
